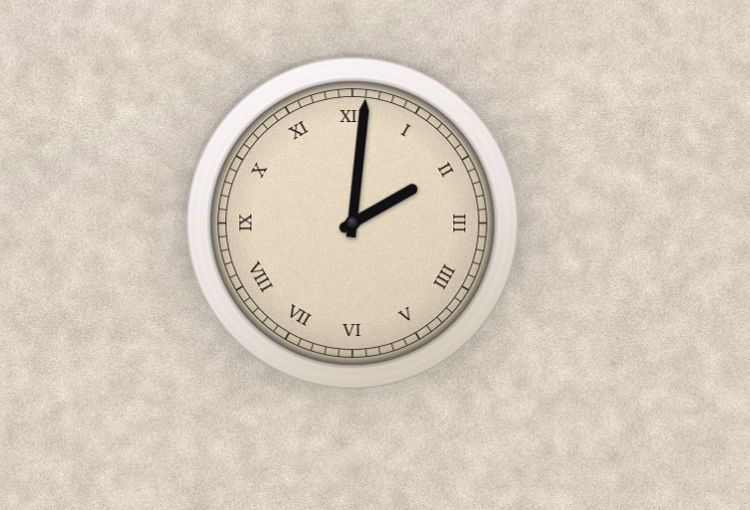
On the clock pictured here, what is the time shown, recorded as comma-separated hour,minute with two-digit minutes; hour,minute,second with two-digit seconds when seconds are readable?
2,01
